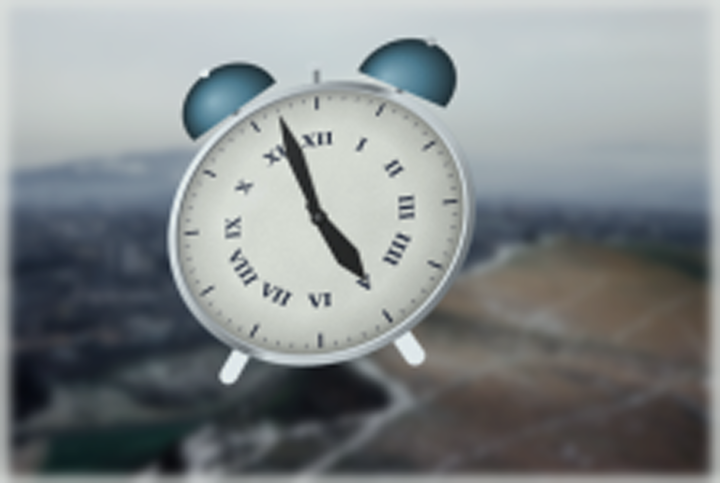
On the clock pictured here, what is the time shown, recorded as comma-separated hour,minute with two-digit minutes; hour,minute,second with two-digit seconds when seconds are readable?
4,57
